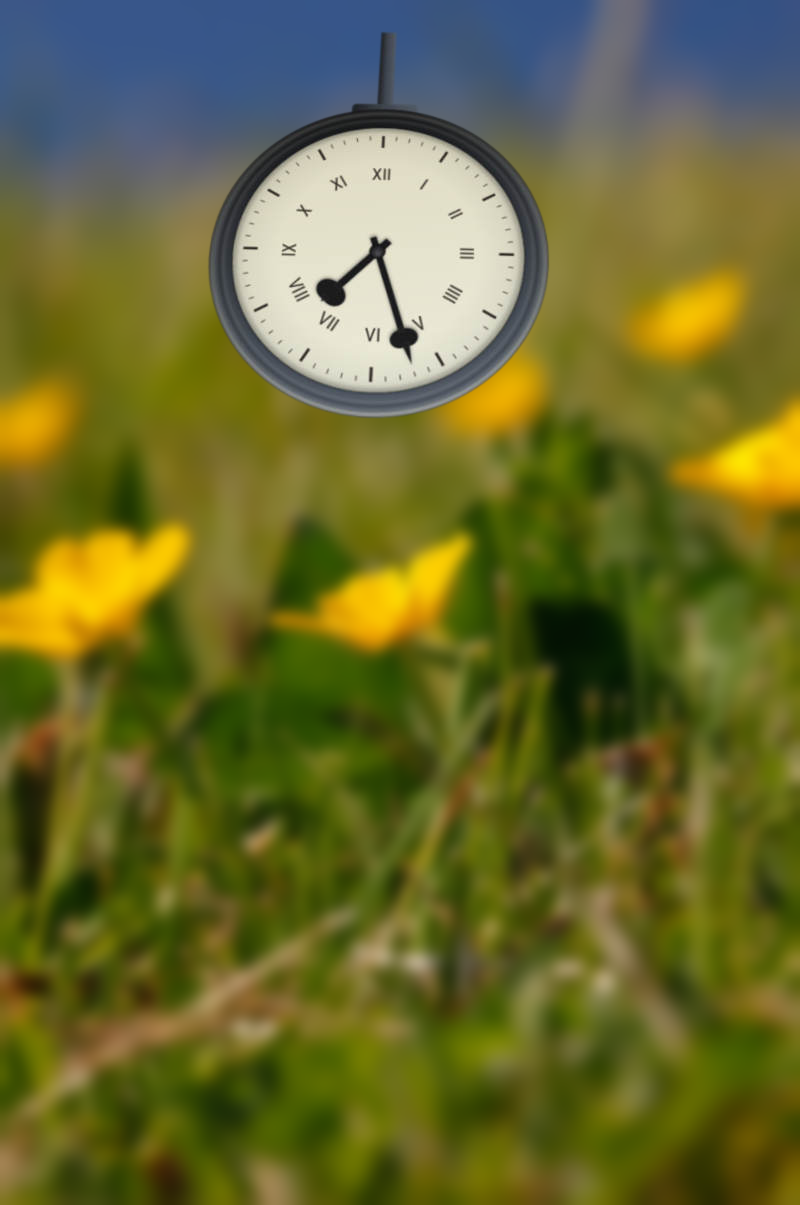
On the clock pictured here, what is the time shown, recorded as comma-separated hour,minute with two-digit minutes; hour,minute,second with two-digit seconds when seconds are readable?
7,27
